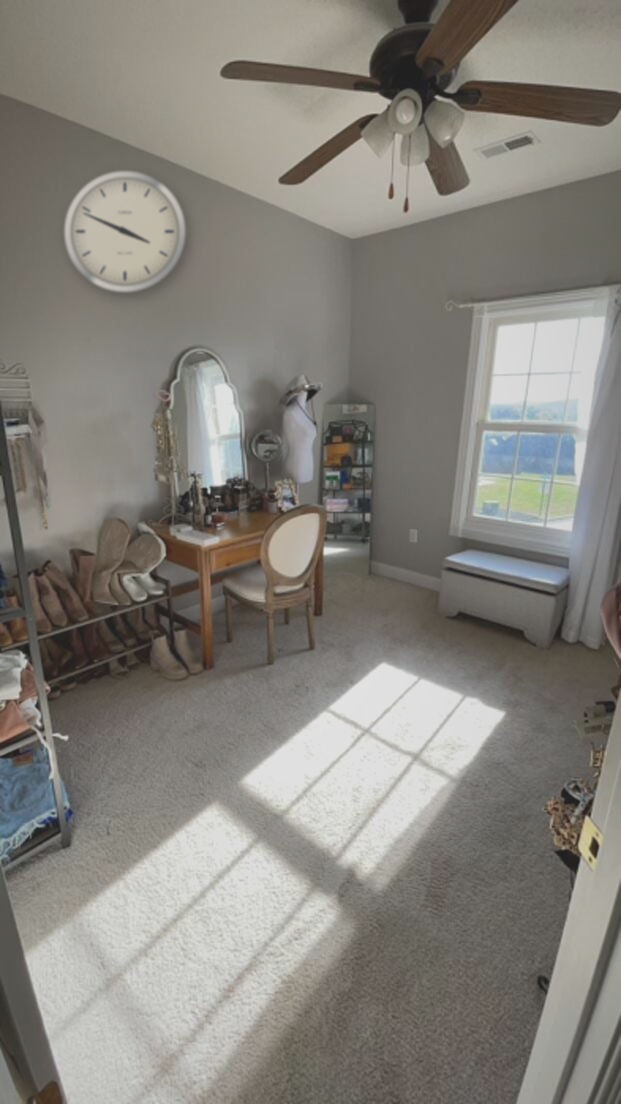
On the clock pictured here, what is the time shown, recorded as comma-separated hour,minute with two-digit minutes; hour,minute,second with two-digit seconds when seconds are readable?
3,49
